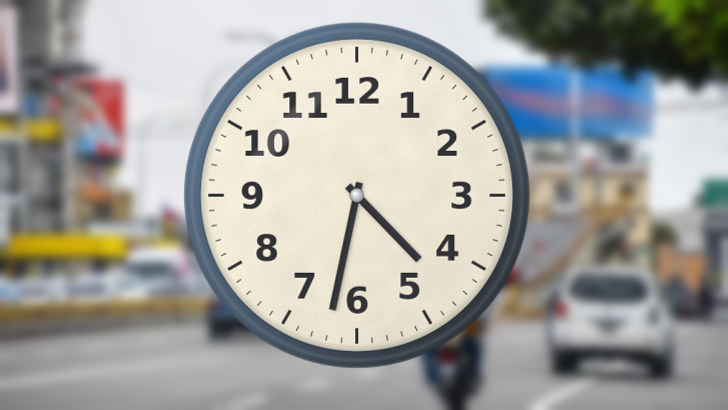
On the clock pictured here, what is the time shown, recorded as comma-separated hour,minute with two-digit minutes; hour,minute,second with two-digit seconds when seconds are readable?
4,32
